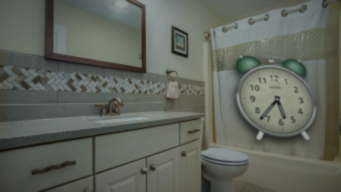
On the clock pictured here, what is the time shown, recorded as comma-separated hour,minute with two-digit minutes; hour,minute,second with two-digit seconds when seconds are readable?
5,37
